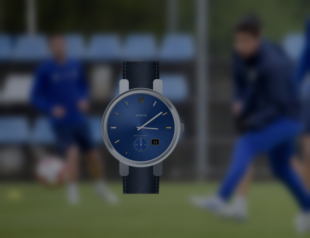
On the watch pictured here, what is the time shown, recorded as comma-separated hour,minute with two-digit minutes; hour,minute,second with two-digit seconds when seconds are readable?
3,09
